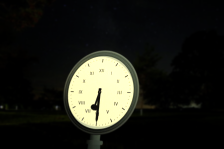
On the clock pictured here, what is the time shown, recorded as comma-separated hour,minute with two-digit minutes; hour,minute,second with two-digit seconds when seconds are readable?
6,30
